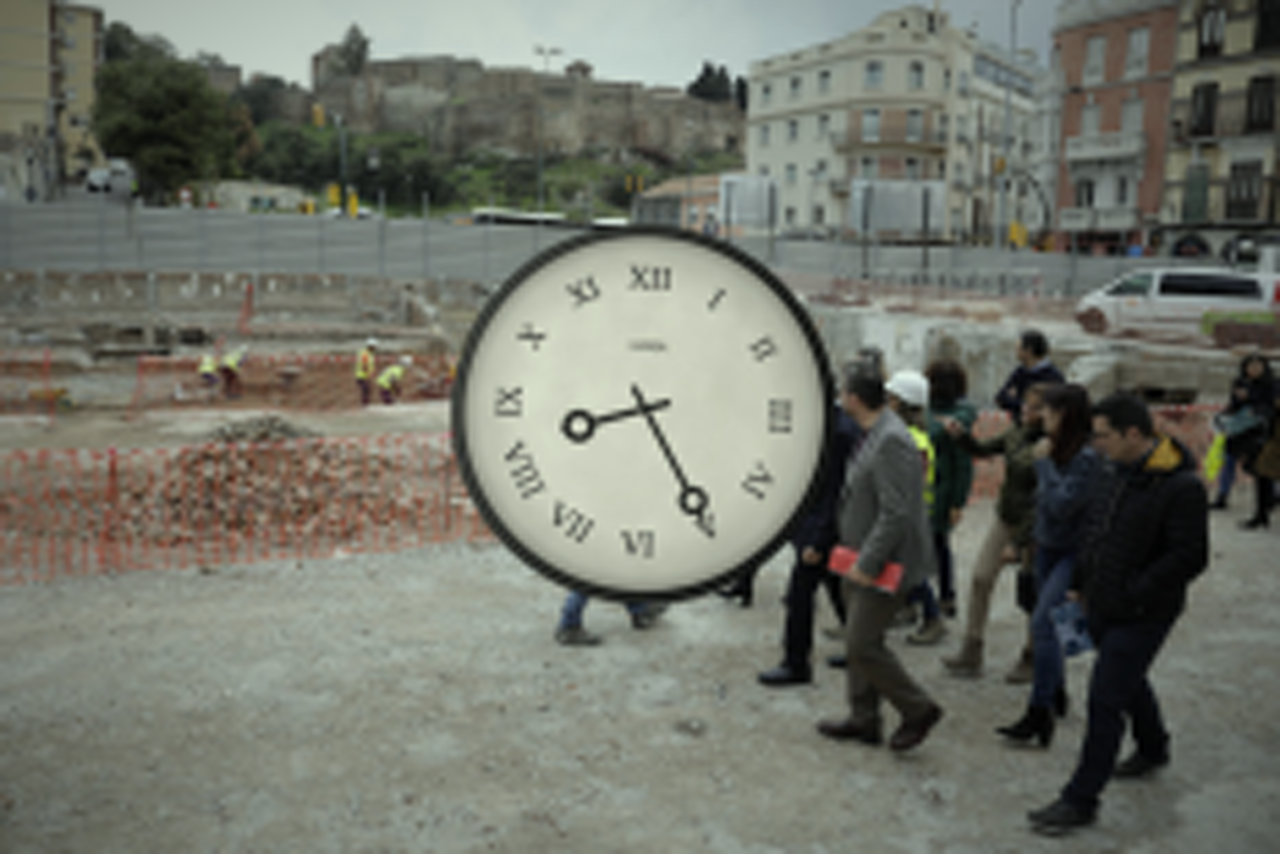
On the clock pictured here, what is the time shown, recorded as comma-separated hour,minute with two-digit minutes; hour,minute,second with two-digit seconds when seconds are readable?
8,25
